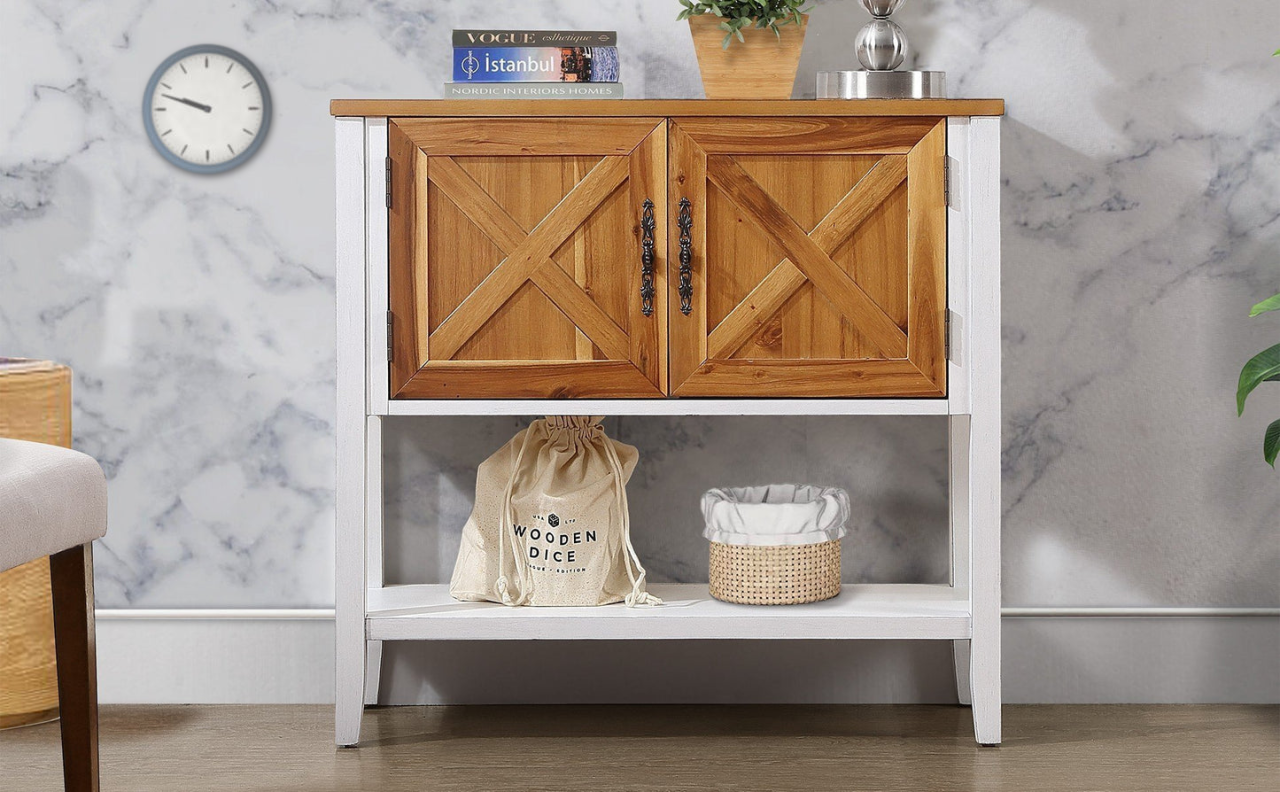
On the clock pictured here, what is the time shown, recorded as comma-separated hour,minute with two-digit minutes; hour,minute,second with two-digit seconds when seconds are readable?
9,48
